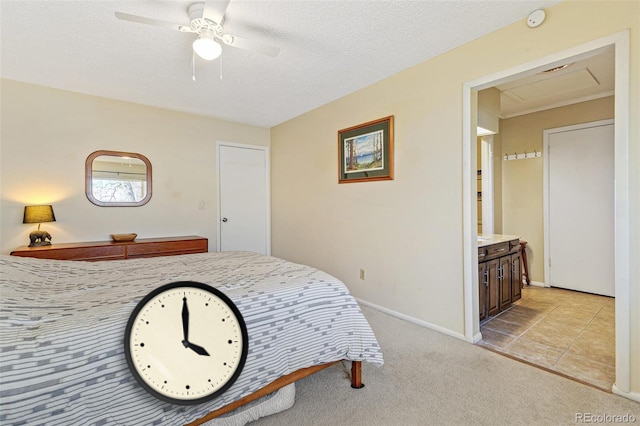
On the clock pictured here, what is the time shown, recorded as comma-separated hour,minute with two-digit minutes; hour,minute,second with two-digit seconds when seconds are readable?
4,00
